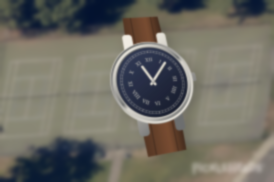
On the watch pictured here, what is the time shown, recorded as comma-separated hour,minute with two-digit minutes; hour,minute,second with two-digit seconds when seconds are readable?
11,07
